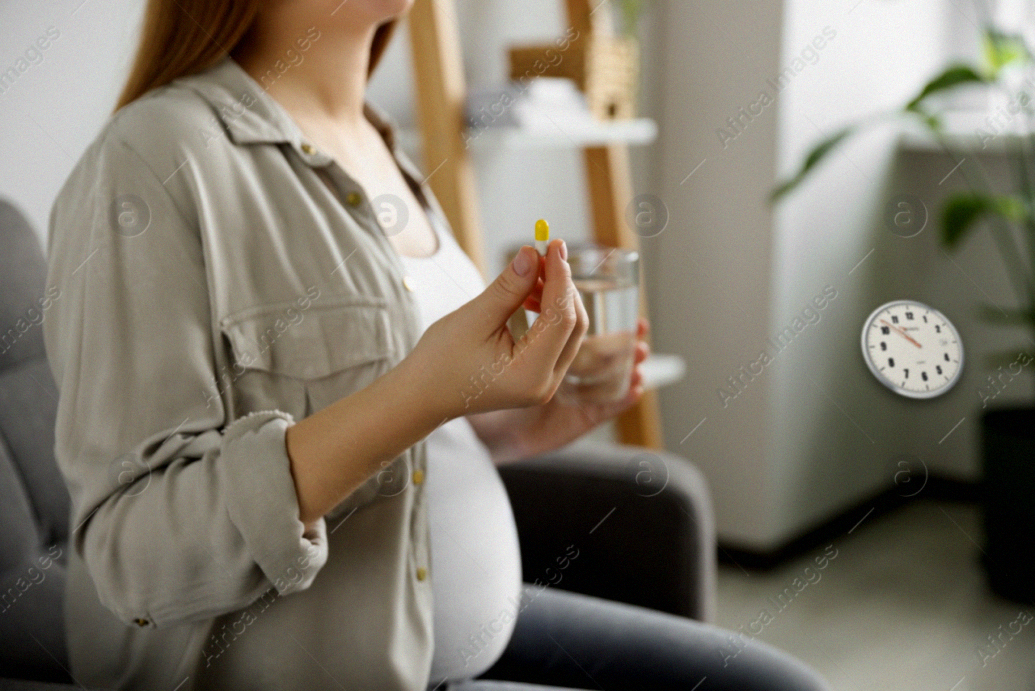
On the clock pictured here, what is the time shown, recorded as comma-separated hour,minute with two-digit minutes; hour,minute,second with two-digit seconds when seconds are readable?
10,52
